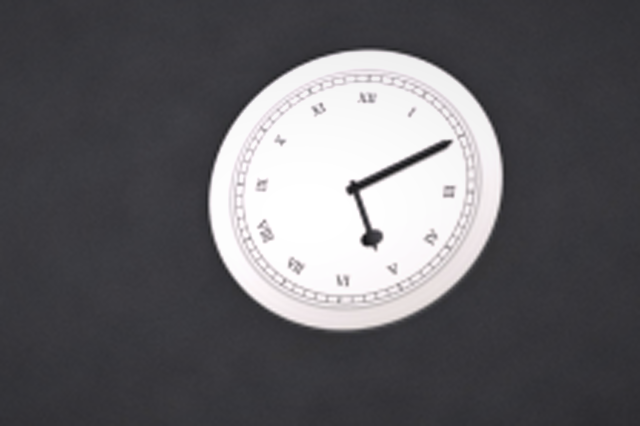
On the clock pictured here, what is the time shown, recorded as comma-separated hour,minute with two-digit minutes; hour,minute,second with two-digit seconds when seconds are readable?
5,10
